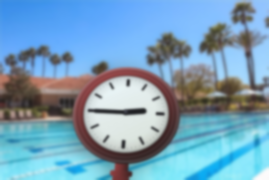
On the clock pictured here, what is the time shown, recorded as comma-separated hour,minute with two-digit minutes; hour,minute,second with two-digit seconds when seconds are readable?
2,45
